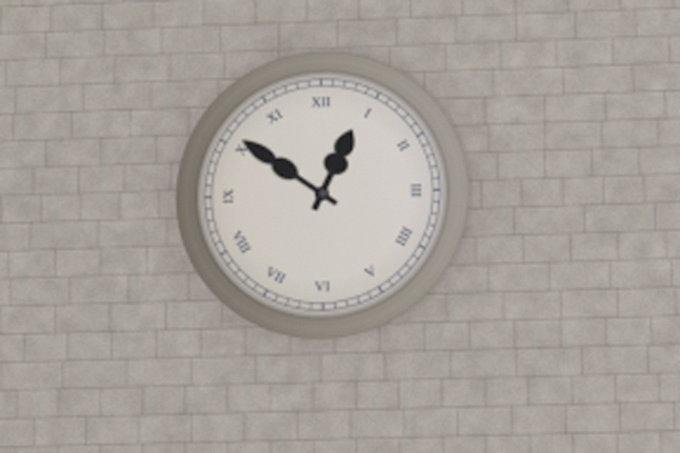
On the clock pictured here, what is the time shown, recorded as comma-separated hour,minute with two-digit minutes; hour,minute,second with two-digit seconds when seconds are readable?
12,51
